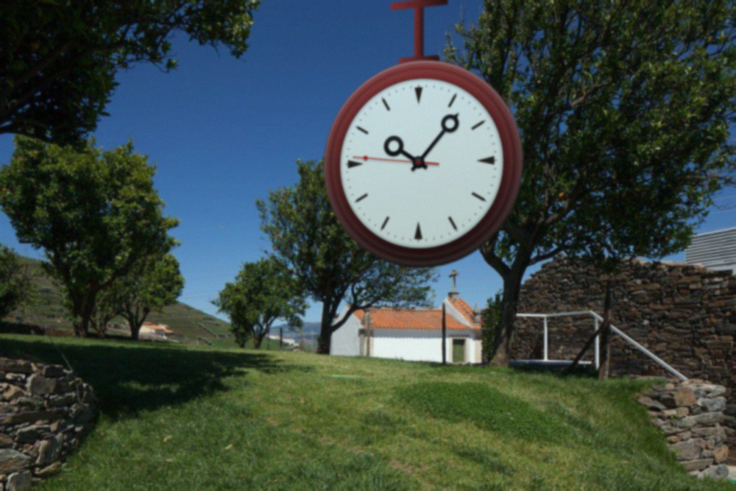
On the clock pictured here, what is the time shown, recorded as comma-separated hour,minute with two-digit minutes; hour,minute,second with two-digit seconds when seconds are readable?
10,06,46
